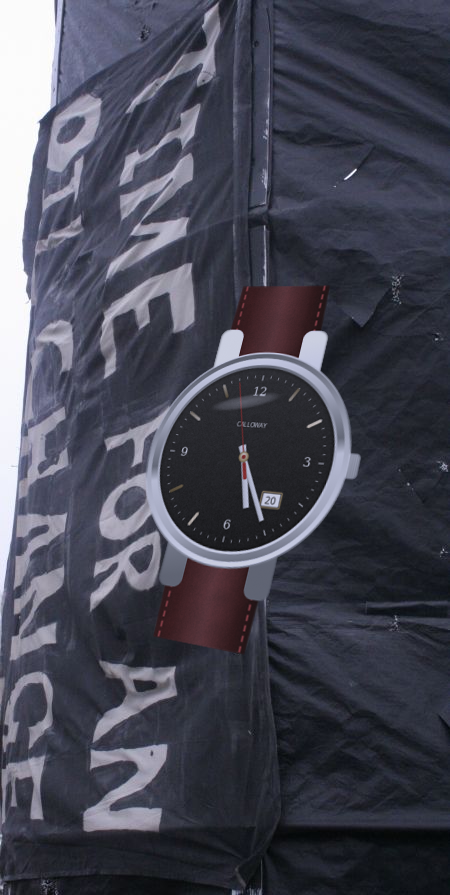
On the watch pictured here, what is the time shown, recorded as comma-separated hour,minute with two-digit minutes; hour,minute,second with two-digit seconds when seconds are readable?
5,24,57
